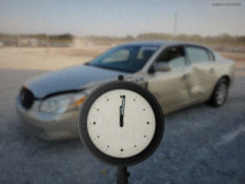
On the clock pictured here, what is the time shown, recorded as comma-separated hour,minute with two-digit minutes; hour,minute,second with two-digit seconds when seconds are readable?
12,01
